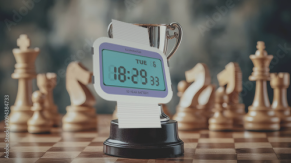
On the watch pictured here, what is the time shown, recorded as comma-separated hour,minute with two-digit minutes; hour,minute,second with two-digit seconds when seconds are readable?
18,29,33
